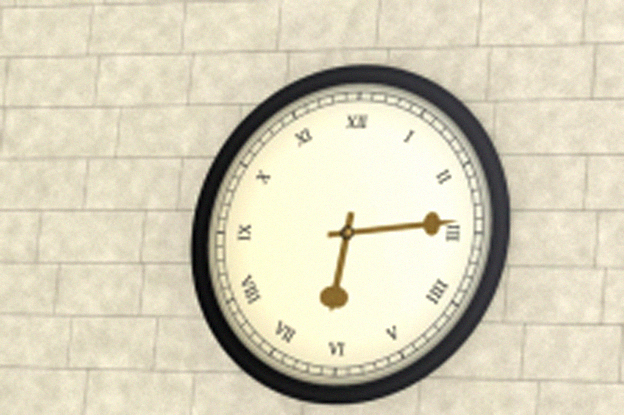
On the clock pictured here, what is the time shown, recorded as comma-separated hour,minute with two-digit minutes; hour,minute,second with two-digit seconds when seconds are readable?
6,14
